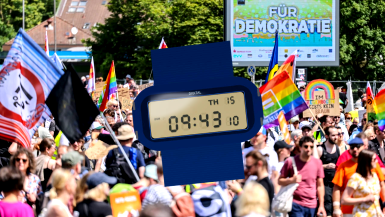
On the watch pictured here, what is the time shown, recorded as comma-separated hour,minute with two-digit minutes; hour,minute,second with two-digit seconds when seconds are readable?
9,43,10
